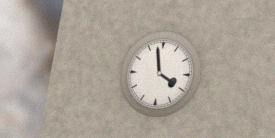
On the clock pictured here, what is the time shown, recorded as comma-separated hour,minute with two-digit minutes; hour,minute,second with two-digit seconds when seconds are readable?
3,58
